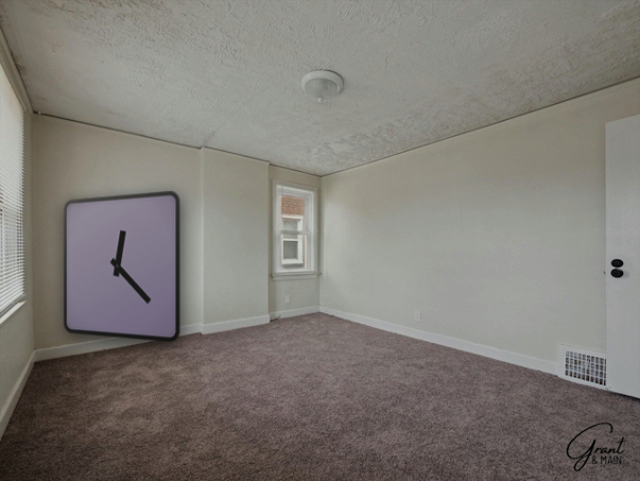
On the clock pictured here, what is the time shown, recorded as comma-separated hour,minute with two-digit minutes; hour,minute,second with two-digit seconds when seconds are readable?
12,22
